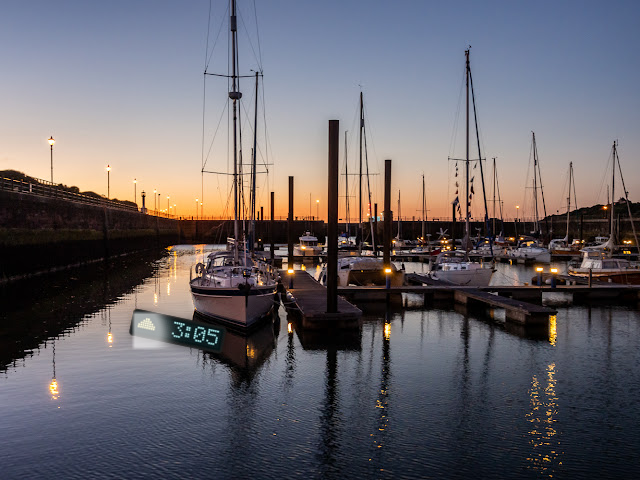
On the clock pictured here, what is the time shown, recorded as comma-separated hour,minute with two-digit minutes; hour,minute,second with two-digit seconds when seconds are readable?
3,05
